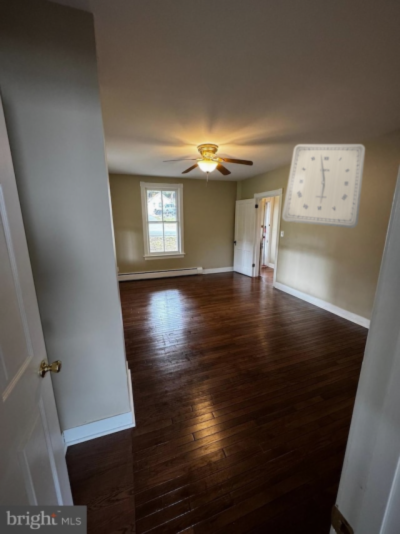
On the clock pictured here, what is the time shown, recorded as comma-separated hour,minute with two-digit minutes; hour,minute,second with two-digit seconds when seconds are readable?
5,58
